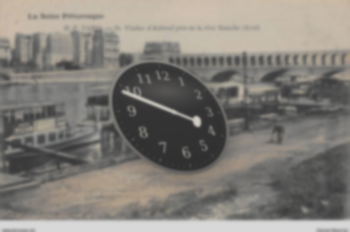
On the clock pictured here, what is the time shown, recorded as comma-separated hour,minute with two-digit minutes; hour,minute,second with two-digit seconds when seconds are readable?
3,49
